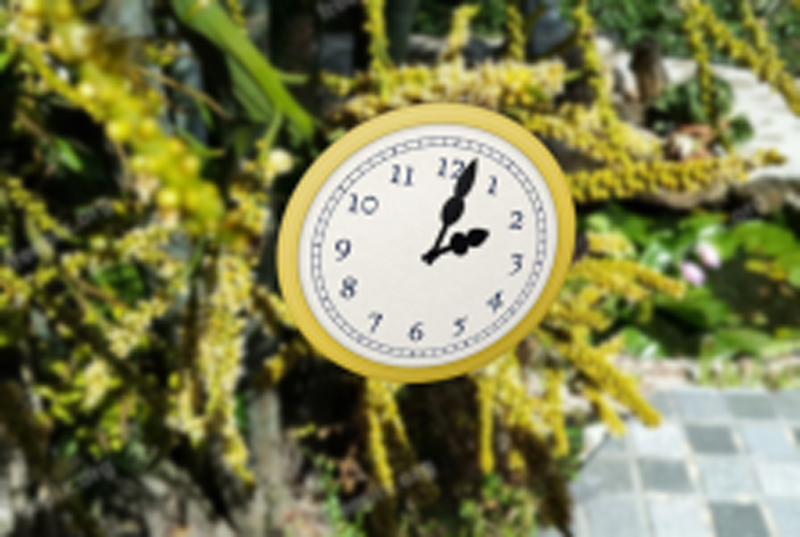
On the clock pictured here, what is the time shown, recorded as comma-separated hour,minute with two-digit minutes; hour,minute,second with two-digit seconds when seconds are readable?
2,02
